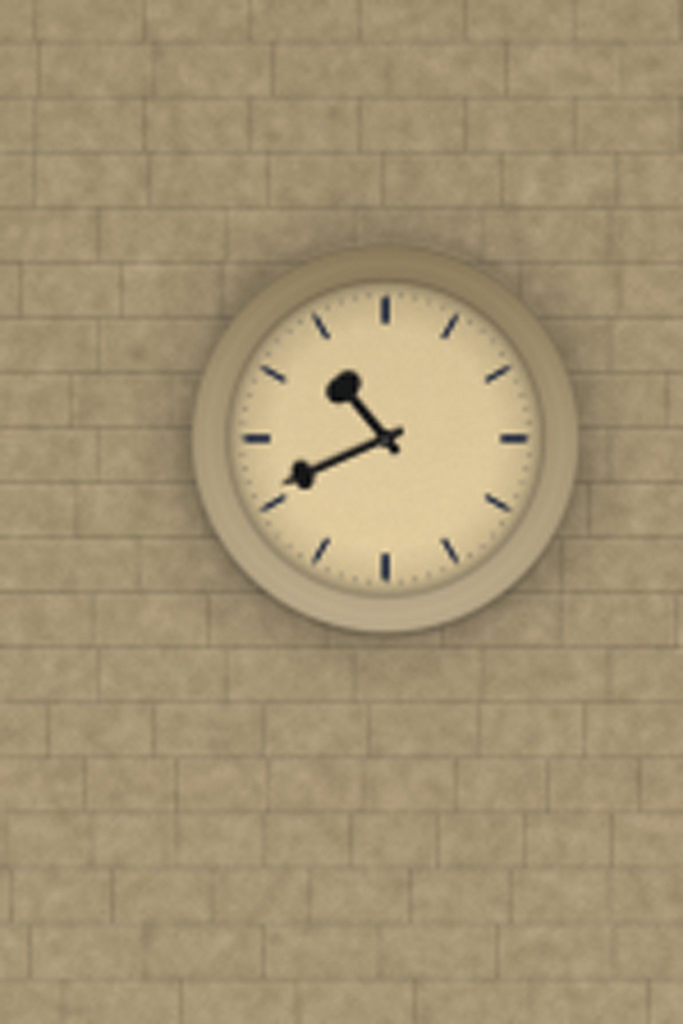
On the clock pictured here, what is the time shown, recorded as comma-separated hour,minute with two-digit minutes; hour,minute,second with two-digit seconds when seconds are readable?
10,41
